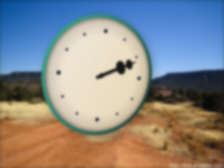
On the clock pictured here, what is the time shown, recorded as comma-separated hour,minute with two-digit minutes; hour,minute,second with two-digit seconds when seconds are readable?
2,11
